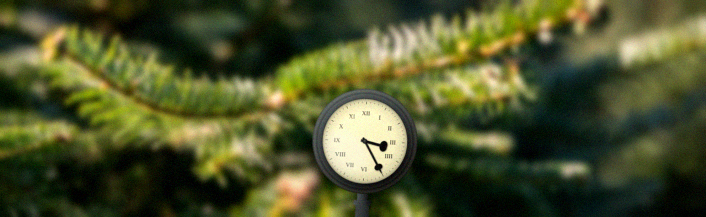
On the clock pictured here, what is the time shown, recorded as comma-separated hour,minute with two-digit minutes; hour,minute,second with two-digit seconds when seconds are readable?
3,25
